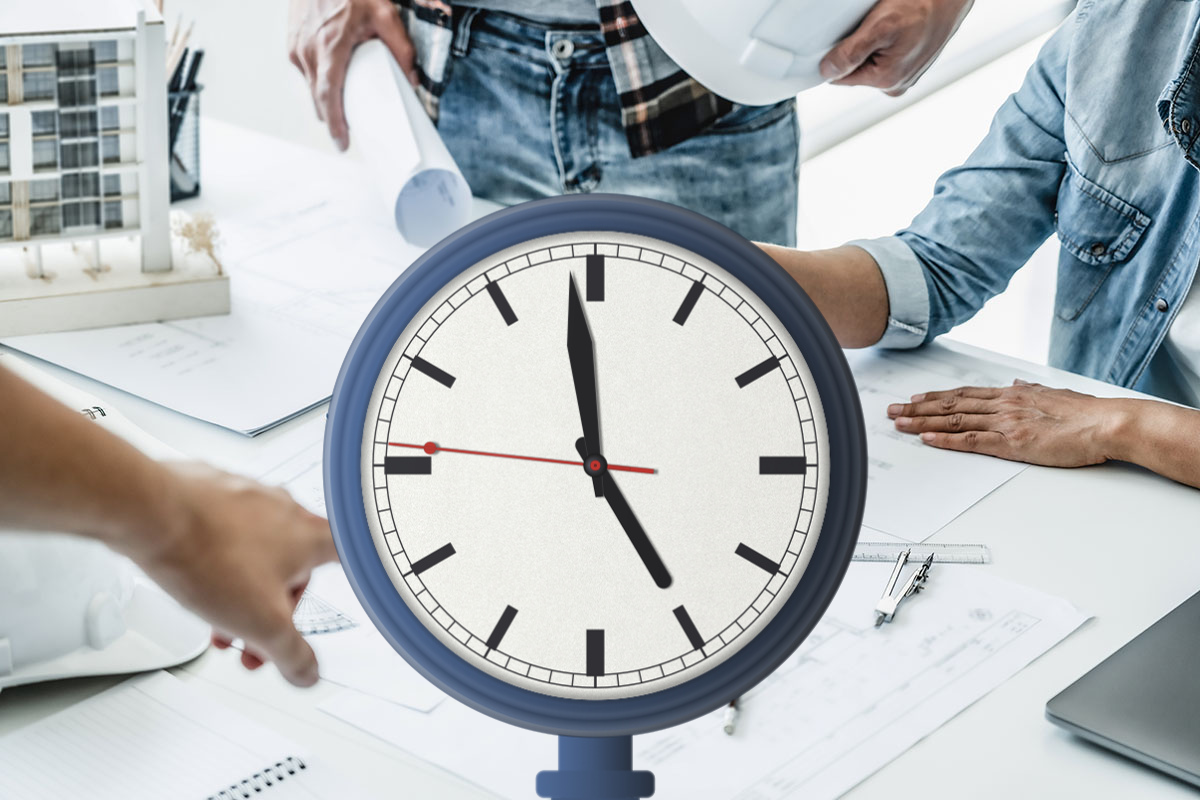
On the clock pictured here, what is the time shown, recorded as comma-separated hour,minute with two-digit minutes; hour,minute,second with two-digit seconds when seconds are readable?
4,58,46
